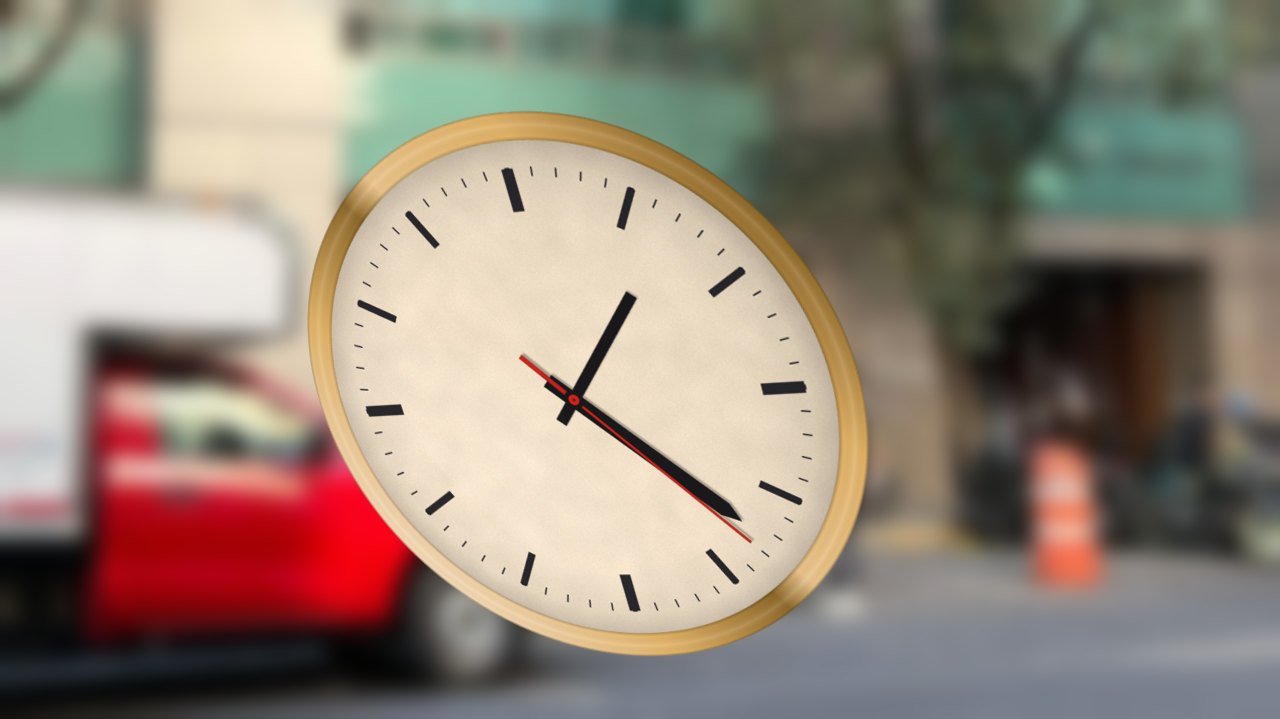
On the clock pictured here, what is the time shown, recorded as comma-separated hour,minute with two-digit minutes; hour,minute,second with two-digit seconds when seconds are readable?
1,22,23
